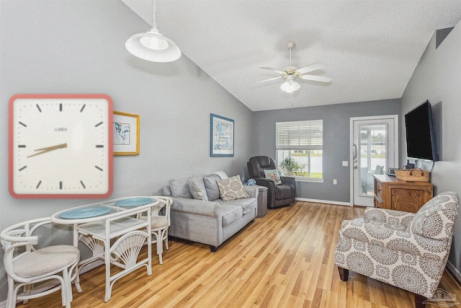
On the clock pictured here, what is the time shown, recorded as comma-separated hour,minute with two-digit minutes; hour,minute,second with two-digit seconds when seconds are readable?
8,42
